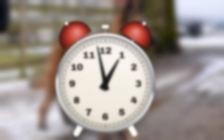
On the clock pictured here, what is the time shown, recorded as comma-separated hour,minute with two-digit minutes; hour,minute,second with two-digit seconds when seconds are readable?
12,58
